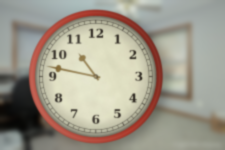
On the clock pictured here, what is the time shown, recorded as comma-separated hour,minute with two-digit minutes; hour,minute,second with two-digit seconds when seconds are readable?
10,47
